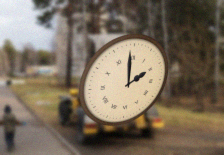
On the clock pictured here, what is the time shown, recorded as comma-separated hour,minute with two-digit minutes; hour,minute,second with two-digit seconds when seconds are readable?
1,59
